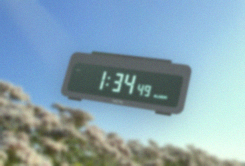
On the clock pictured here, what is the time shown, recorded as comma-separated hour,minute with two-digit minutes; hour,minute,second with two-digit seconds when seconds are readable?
1,34
